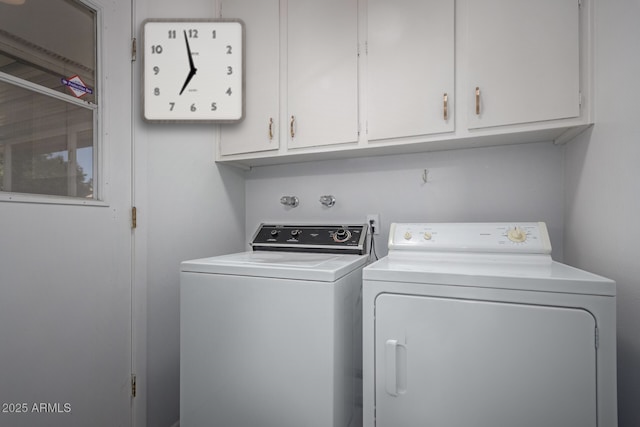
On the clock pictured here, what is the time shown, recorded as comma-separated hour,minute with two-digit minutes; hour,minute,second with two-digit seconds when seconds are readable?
6,58
